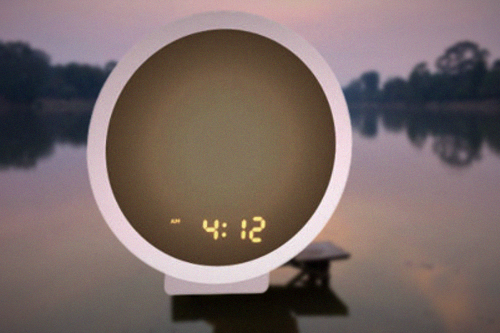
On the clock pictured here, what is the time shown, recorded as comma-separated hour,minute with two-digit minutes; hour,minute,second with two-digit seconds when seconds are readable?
4,12
